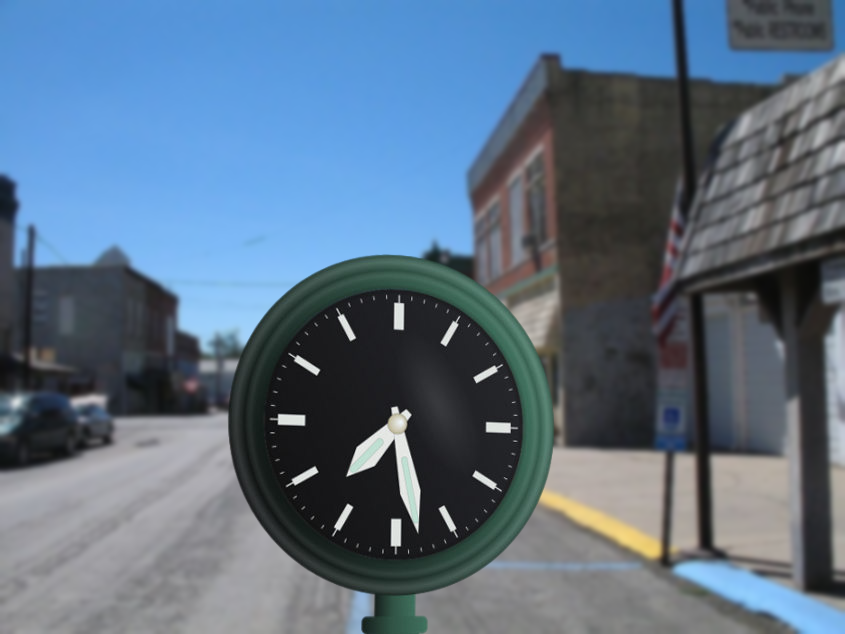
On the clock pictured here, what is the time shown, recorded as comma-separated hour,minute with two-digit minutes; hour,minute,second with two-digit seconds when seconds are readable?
7,28
